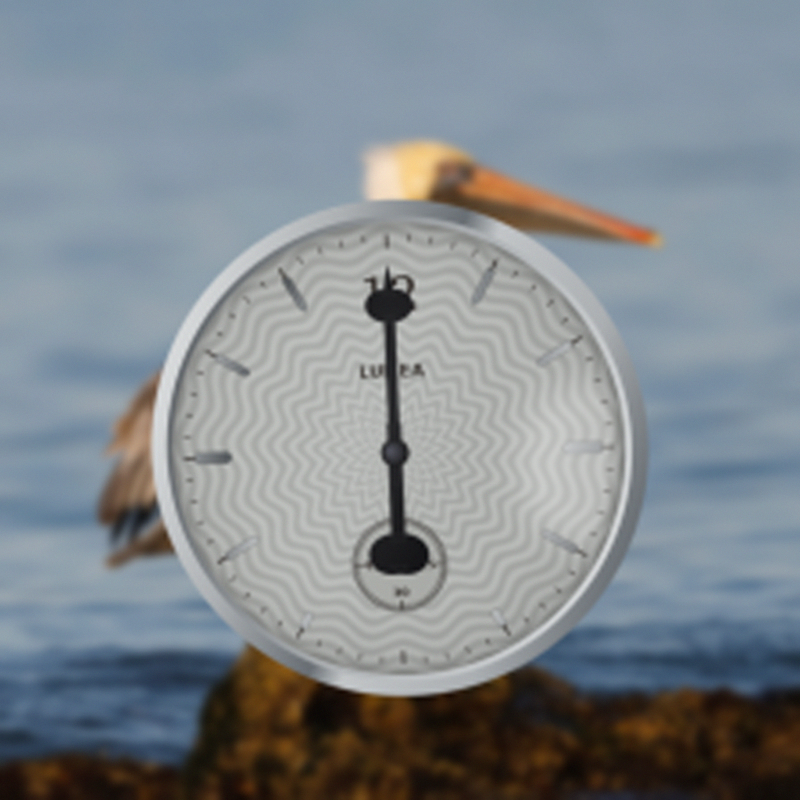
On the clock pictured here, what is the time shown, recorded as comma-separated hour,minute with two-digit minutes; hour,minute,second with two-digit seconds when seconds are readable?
6,00
